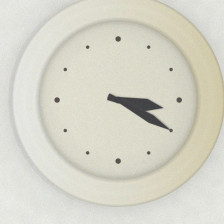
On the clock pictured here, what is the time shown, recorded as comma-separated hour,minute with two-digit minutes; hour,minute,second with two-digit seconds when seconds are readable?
3,20
